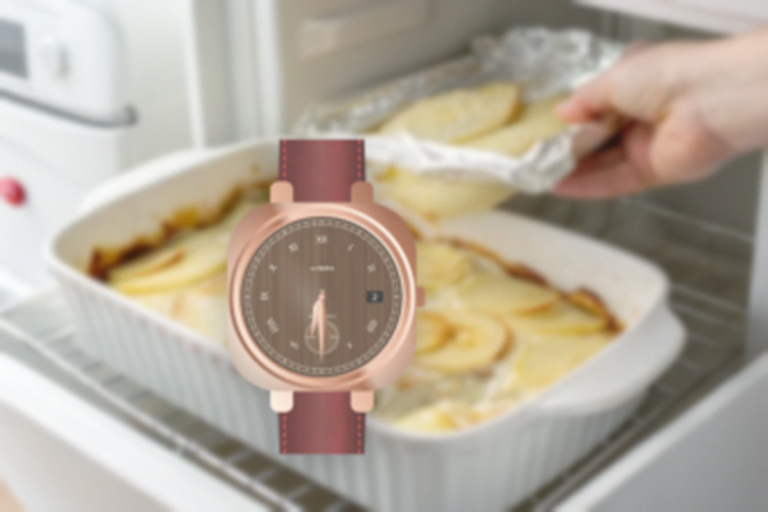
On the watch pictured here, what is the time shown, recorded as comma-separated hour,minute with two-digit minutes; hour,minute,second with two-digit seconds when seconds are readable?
6,30
